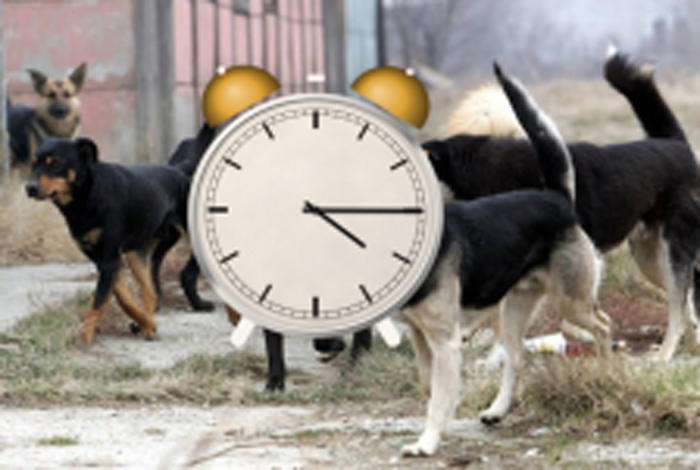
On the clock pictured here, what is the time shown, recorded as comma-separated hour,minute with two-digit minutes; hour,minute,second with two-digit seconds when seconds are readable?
4,15
